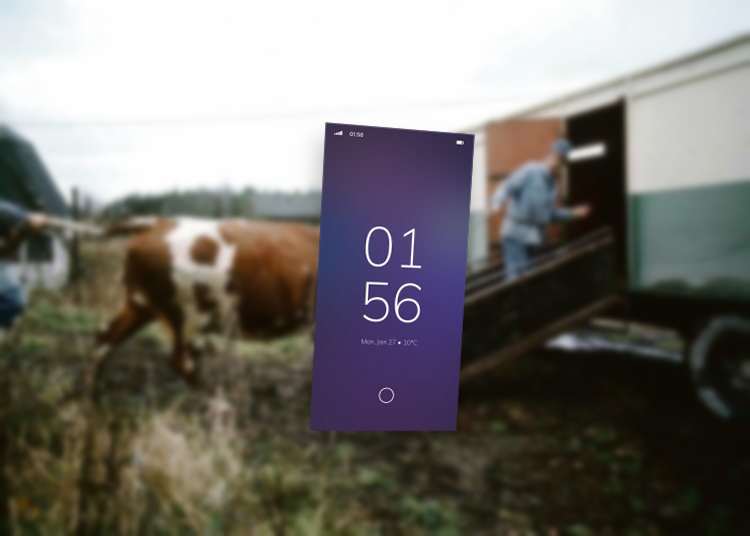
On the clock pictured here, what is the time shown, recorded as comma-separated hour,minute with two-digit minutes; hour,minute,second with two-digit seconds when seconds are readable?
1,56
